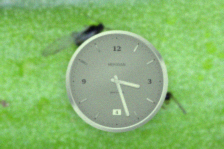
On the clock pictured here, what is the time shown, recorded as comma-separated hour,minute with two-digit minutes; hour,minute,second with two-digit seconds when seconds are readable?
3,27
